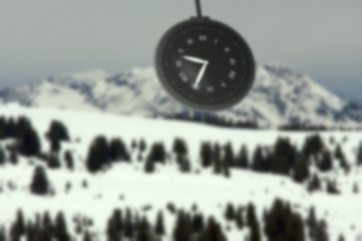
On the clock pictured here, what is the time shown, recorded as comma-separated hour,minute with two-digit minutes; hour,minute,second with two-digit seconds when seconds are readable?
9,35
